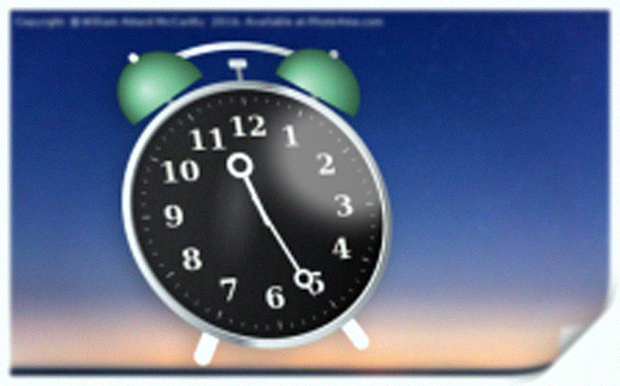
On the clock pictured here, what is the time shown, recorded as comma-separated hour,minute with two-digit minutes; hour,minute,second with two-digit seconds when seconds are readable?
11,26
